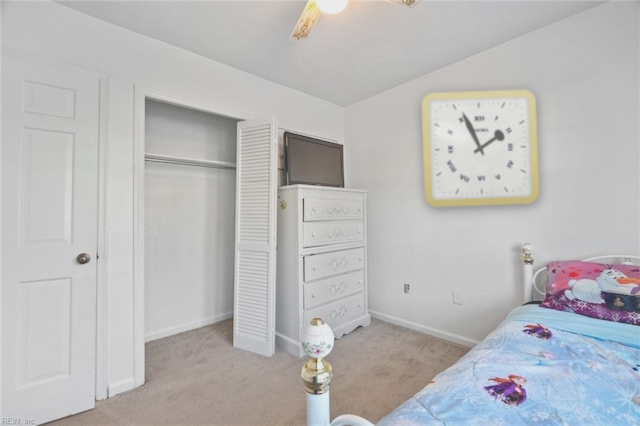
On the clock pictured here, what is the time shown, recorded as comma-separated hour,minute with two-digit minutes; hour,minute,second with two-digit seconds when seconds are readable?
1,56
